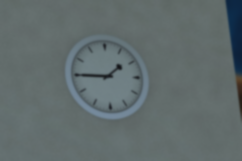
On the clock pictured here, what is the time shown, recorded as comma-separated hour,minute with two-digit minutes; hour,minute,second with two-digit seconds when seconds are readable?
1,45
